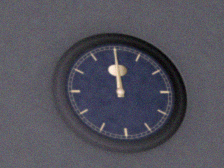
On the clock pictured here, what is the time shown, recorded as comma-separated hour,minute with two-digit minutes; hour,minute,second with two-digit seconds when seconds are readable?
12,00
